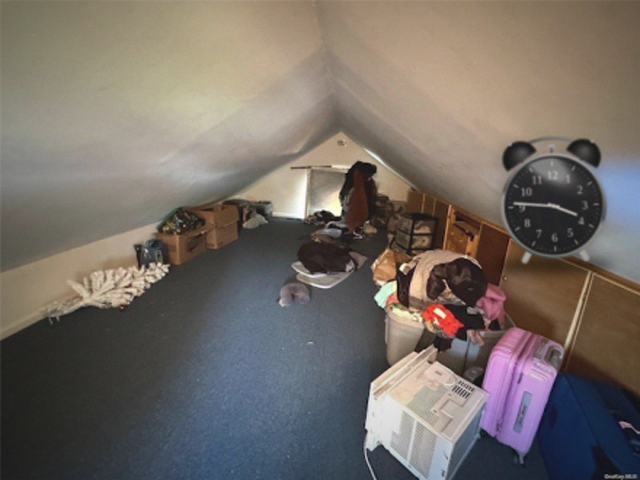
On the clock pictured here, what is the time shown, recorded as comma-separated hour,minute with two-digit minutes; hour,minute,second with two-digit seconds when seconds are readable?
3,46
